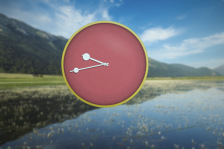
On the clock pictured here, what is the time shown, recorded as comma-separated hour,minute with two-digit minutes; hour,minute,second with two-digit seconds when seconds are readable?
9,43
